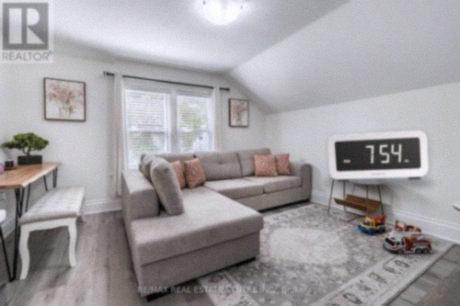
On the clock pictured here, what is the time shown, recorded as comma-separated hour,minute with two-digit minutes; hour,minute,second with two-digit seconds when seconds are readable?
7,54
